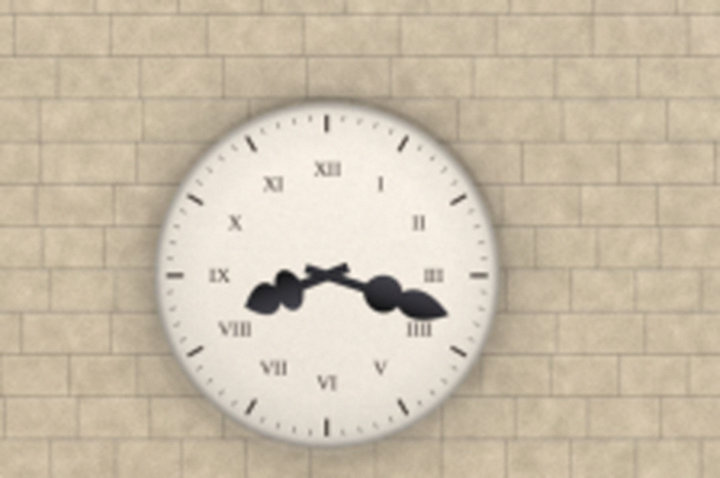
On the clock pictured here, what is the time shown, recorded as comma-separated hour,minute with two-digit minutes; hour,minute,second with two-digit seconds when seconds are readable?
8,18
